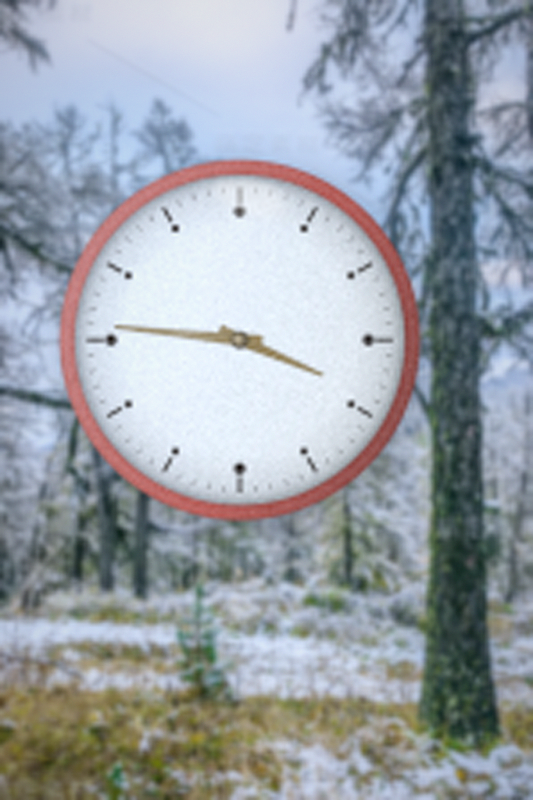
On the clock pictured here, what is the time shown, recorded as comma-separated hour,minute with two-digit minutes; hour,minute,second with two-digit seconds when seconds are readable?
3,46
